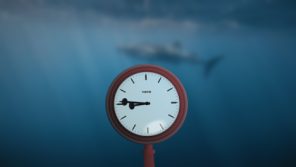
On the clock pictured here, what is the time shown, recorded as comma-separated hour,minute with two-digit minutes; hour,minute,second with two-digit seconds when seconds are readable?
8,46
